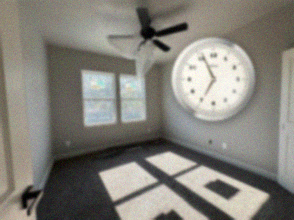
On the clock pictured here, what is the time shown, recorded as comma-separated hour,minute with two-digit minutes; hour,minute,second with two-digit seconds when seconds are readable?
6,56
